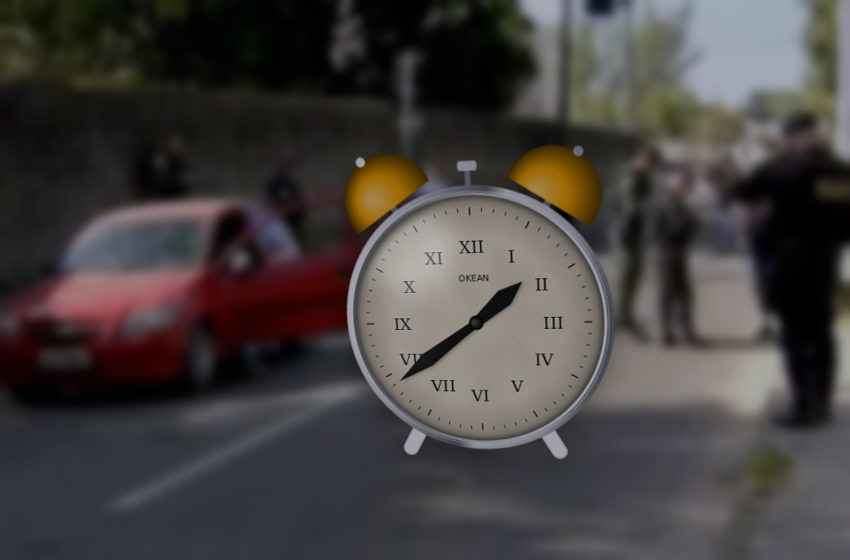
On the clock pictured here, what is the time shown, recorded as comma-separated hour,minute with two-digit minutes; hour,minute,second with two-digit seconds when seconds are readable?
1,39
